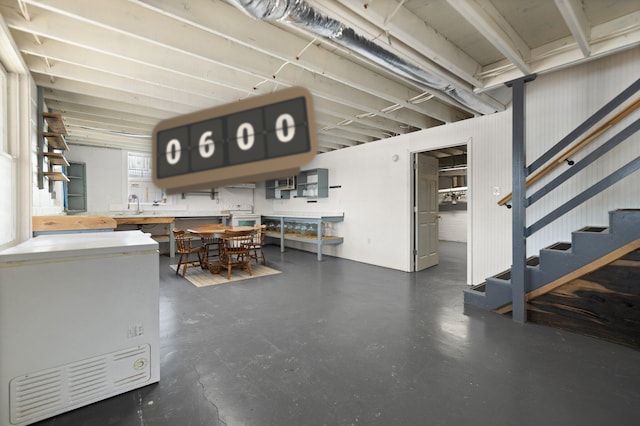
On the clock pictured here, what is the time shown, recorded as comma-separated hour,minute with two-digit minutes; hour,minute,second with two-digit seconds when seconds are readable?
6,00
